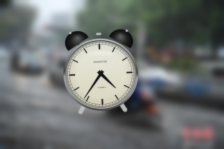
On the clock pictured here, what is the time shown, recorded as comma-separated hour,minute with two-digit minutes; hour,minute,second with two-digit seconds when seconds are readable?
4,36
